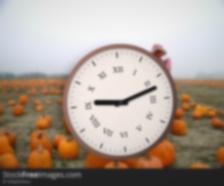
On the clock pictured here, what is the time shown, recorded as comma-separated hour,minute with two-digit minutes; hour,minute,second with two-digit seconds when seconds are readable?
9,12
